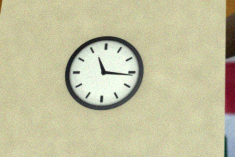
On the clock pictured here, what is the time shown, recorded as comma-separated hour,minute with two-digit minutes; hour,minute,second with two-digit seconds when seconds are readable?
11,16
